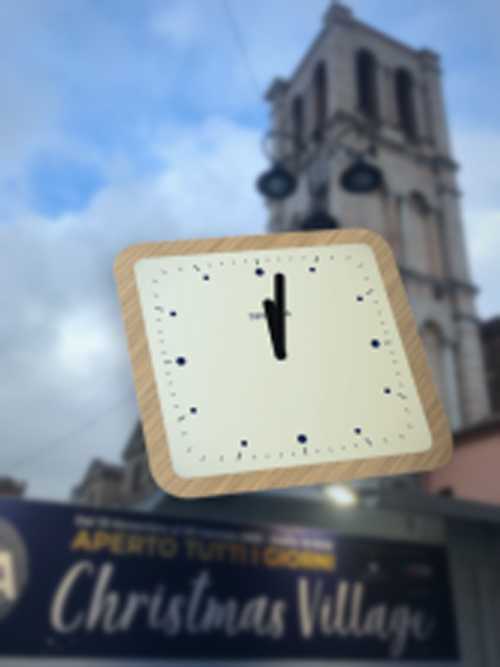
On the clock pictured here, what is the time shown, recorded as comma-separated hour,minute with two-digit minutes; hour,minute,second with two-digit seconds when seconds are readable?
12,02
